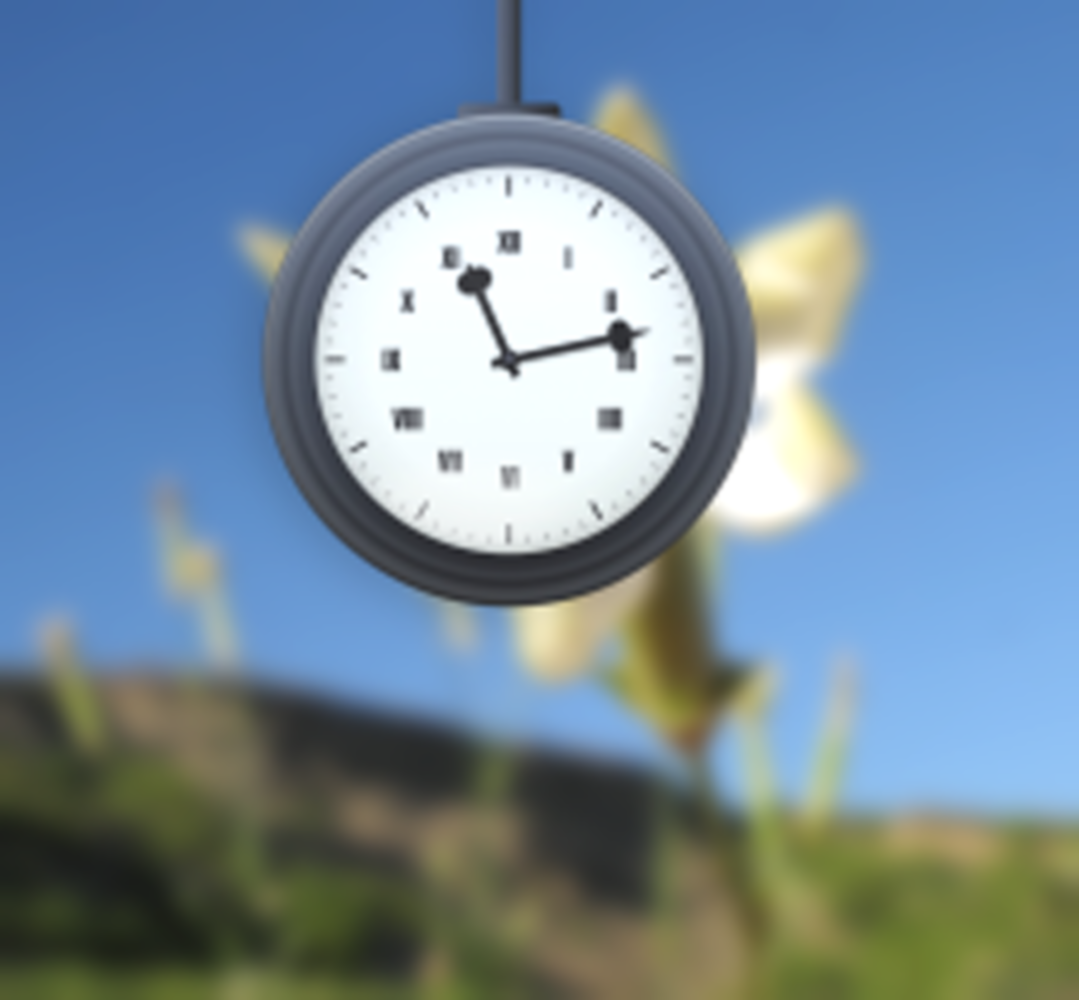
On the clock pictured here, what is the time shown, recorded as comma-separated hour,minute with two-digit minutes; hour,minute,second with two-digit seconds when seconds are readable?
11,13
